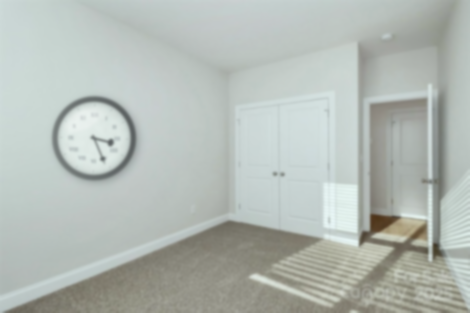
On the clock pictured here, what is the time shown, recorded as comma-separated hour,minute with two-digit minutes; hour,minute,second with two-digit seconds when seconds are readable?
3,26
